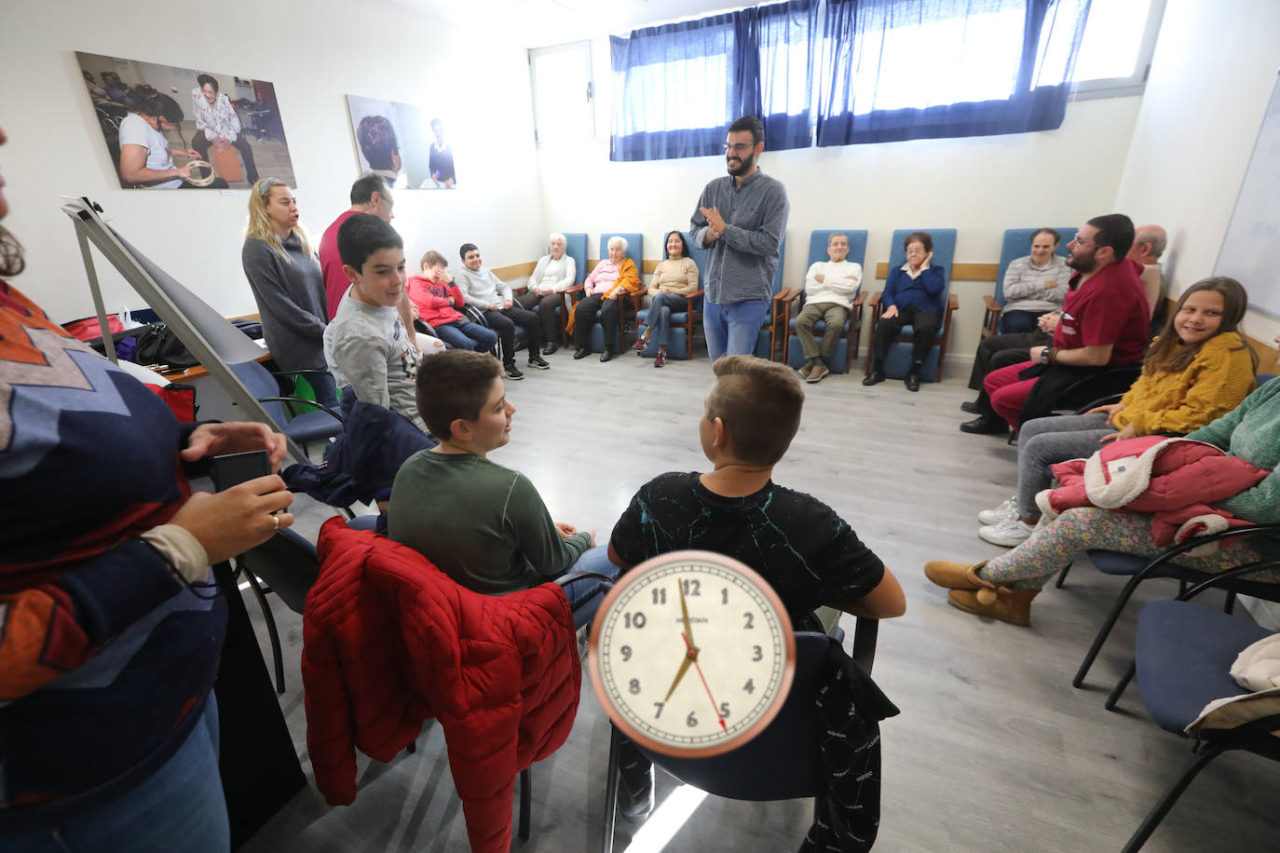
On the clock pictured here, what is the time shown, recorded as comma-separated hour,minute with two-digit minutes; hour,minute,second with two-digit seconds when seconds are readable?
6,58,26
